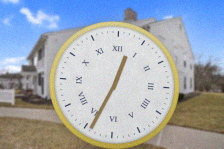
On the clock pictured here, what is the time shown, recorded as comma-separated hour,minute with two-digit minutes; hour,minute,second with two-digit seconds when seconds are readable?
12,34
